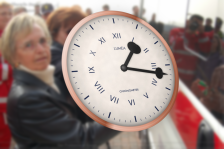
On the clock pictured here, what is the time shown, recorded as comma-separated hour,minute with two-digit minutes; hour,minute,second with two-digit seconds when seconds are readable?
1,17
